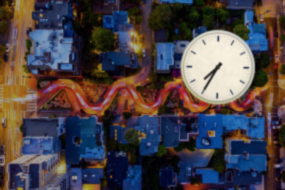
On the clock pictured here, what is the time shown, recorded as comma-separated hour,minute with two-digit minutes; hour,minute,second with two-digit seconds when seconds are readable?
7,35
